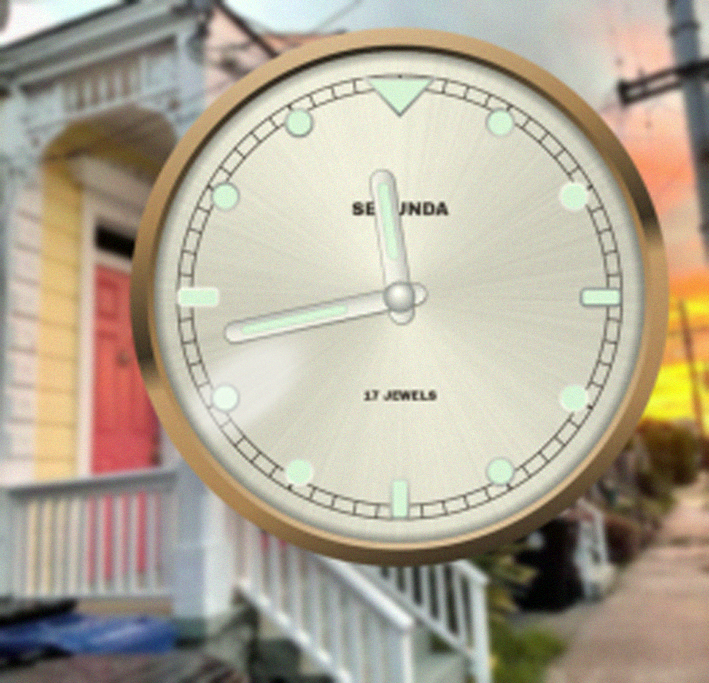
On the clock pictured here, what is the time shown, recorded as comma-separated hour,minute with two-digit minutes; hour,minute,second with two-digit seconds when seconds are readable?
11,43
